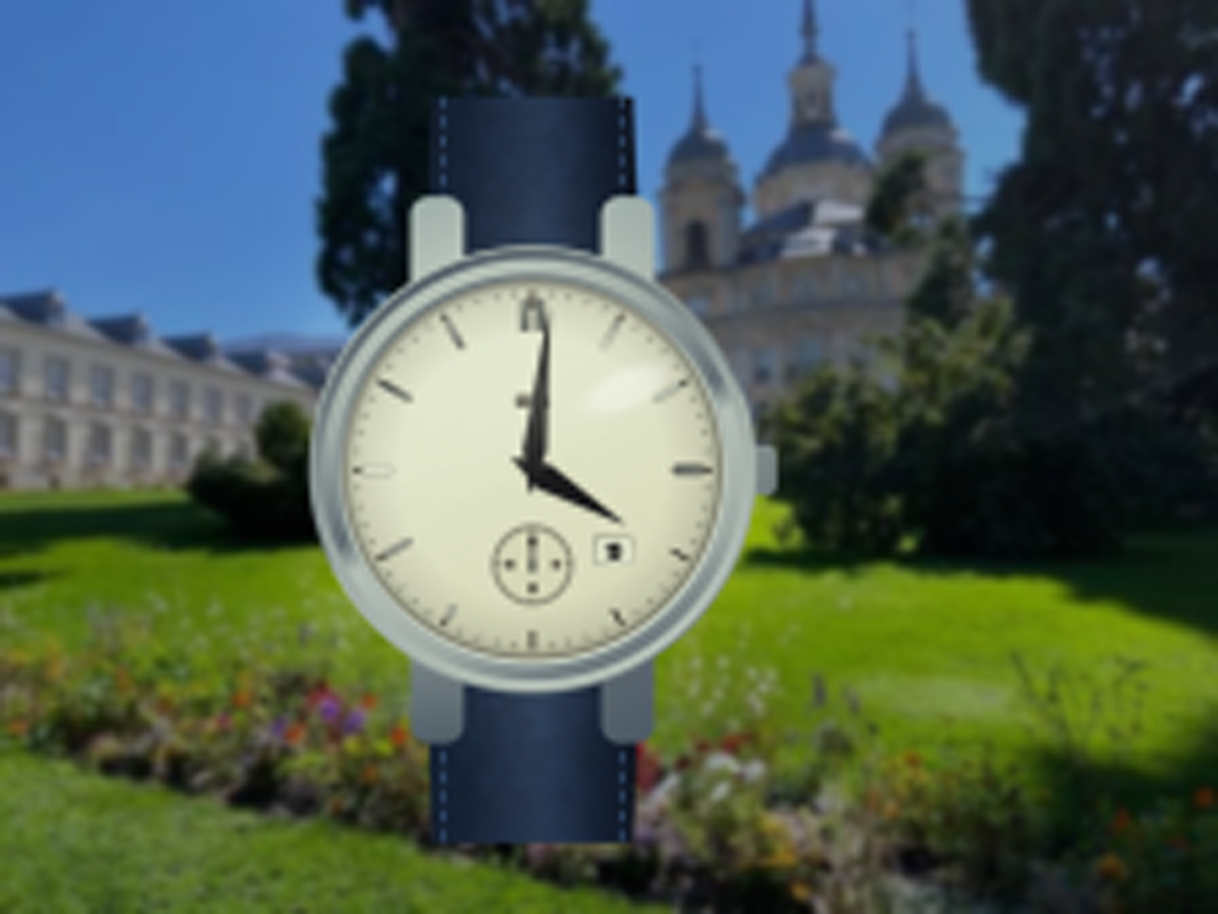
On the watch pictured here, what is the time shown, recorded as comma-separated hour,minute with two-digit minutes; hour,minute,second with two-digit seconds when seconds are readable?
4,01
